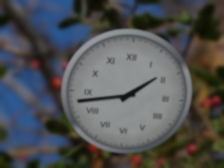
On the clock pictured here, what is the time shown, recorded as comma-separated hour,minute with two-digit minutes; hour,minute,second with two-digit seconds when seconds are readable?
1,43
